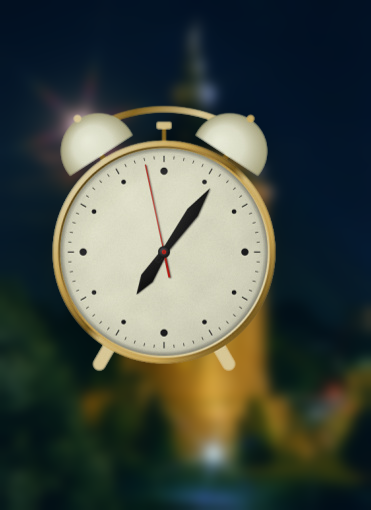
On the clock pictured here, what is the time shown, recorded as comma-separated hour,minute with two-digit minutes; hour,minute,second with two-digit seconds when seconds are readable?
7,05,58
